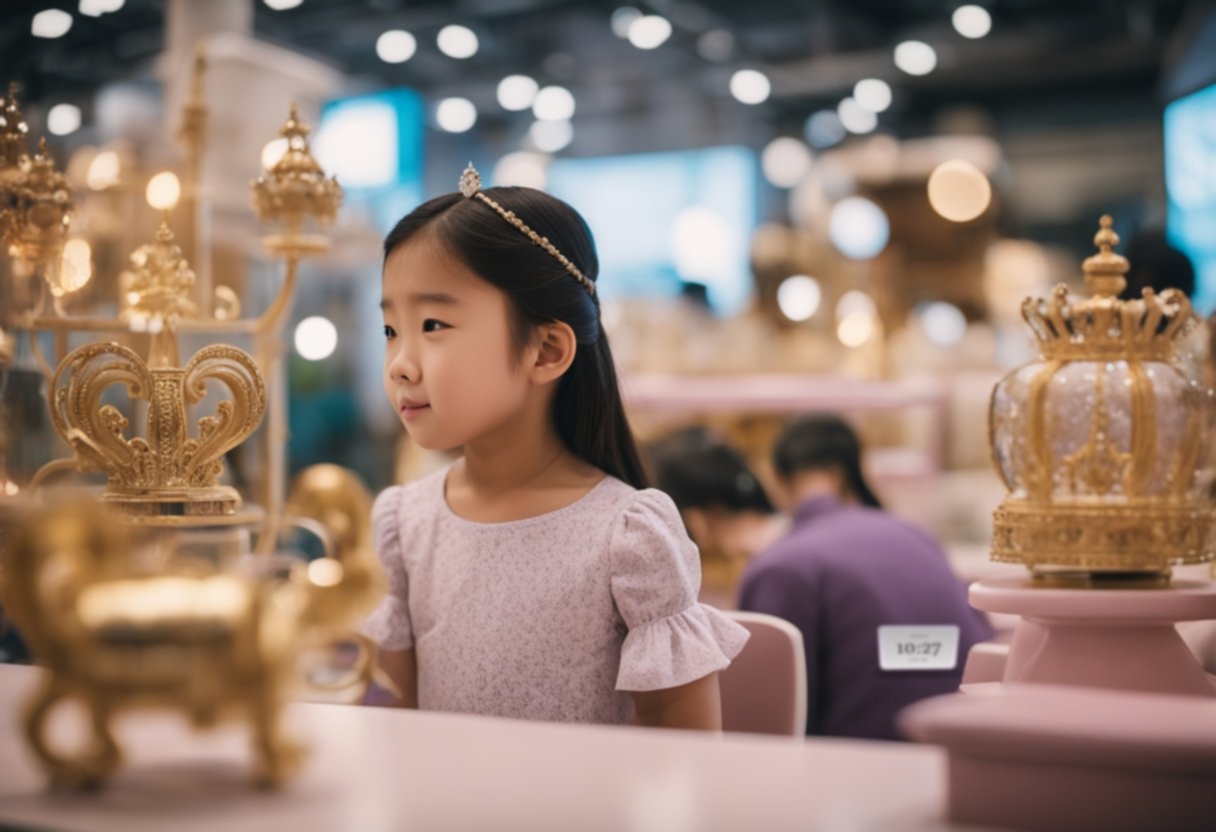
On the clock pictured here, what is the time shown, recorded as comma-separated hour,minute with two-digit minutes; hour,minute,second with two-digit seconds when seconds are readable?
10,27
